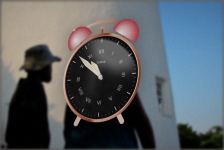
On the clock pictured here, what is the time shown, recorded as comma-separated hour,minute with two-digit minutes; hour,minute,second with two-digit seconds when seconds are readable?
10,52
